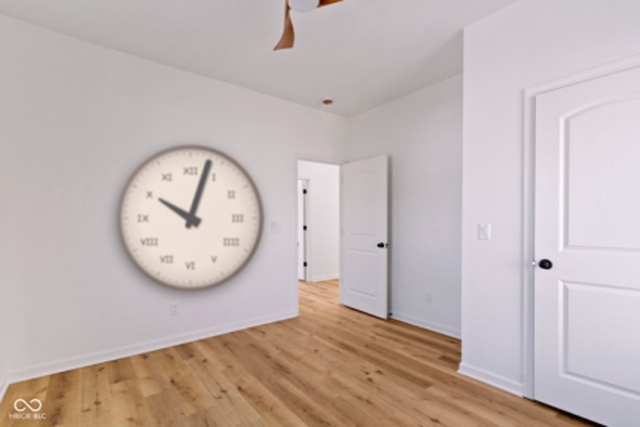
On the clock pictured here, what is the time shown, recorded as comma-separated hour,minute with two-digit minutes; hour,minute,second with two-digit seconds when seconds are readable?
10,03
